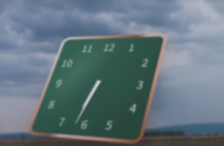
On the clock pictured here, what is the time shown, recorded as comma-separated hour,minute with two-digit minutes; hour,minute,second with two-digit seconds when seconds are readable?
6,32
